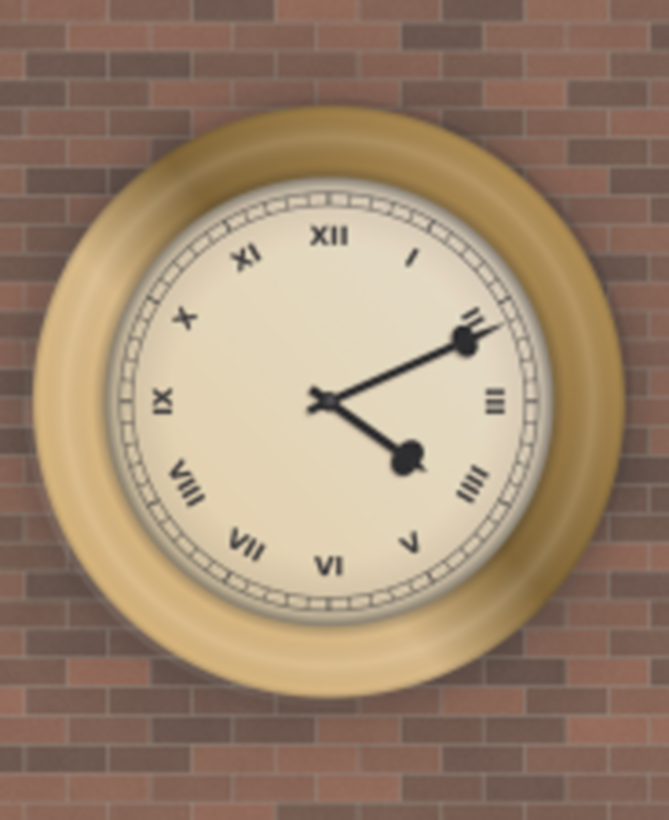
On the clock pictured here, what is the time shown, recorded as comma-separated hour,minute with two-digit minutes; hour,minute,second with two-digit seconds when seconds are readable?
4,11
